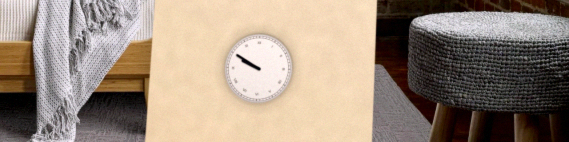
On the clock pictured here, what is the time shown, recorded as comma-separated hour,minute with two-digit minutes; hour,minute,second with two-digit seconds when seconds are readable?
9,50
